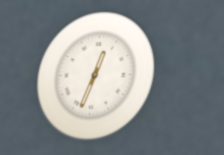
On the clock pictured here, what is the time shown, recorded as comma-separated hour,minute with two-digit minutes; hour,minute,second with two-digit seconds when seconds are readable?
12,33
